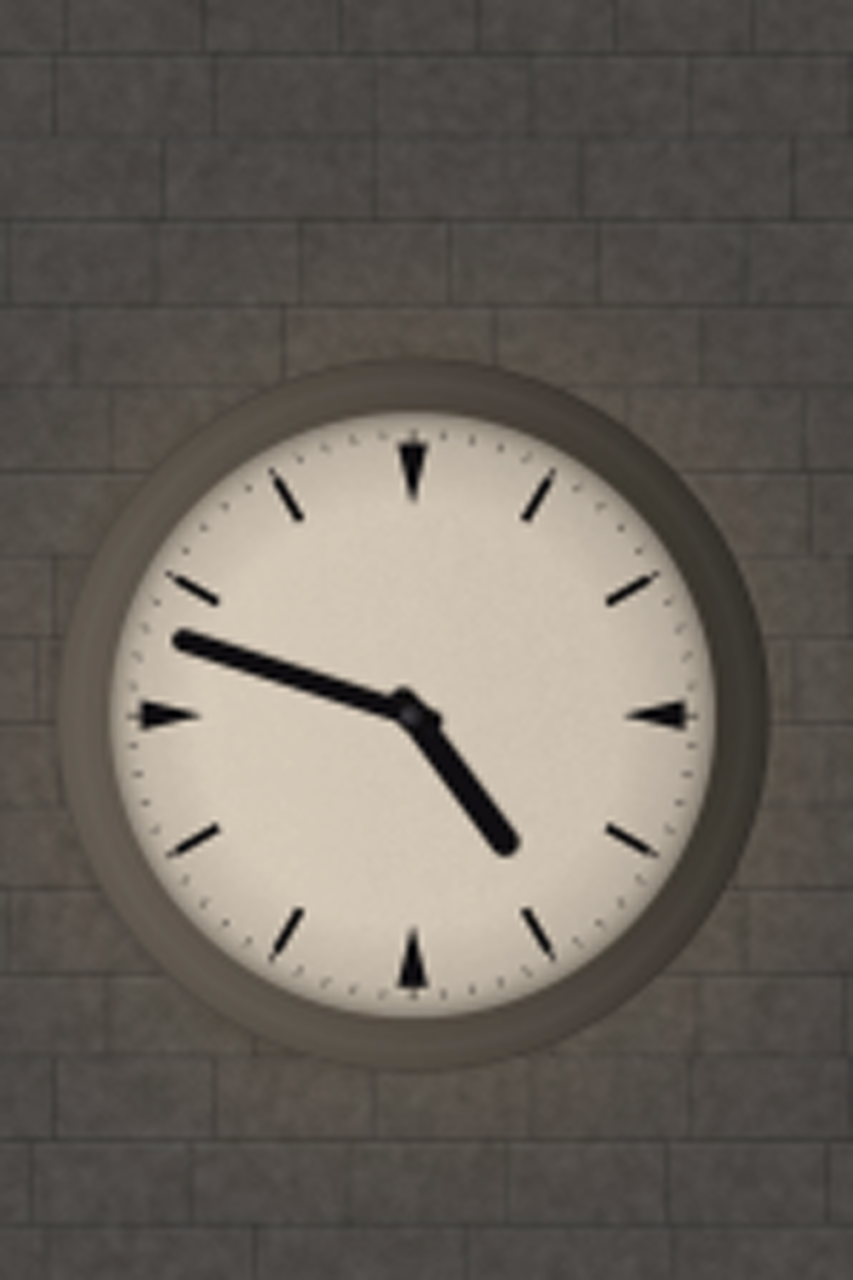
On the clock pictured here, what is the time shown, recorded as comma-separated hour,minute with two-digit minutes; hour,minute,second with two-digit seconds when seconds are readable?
4,48
